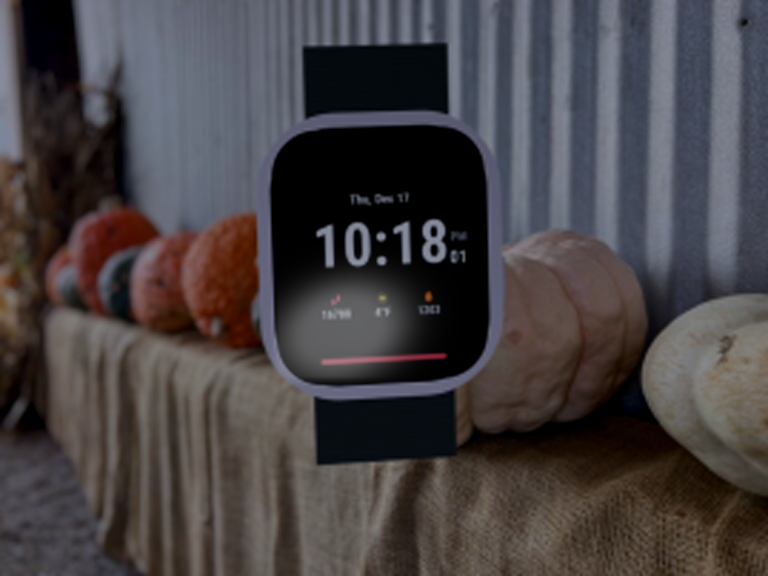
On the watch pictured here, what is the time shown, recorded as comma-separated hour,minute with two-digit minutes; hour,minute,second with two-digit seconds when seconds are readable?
10,18
